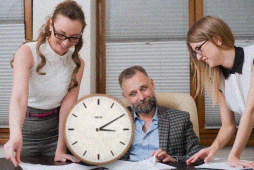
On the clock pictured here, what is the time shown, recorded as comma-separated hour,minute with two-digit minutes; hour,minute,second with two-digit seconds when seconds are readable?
3,10
